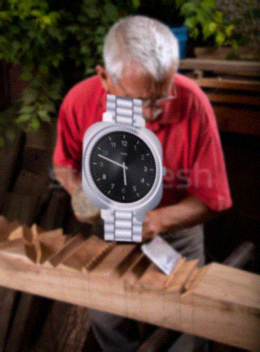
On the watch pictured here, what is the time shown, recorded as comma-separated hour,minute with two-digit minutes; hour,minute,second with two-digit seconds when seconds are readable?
5,48
